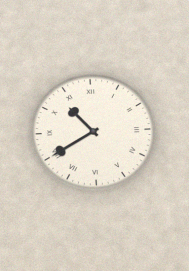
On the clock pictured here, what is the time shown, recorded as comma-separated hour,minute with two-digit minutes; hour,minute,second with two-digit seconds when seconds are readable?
10,40
